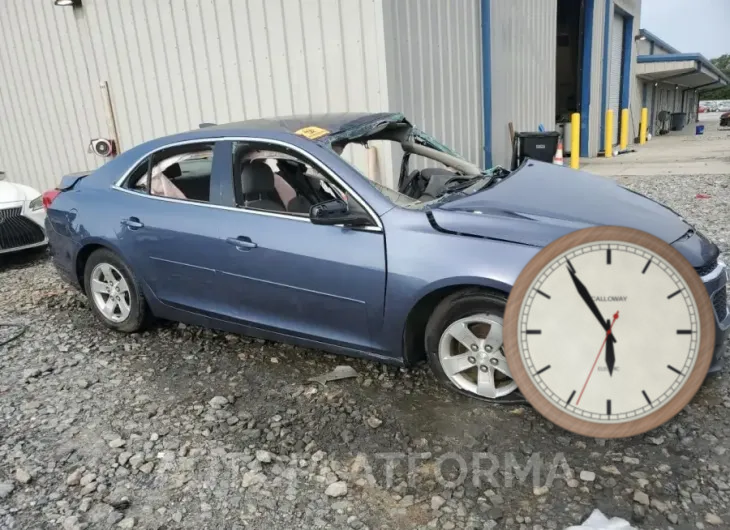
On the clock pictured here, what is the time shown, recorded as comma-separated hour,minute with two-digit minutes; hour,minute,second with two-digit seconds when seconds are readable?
5,54,34
